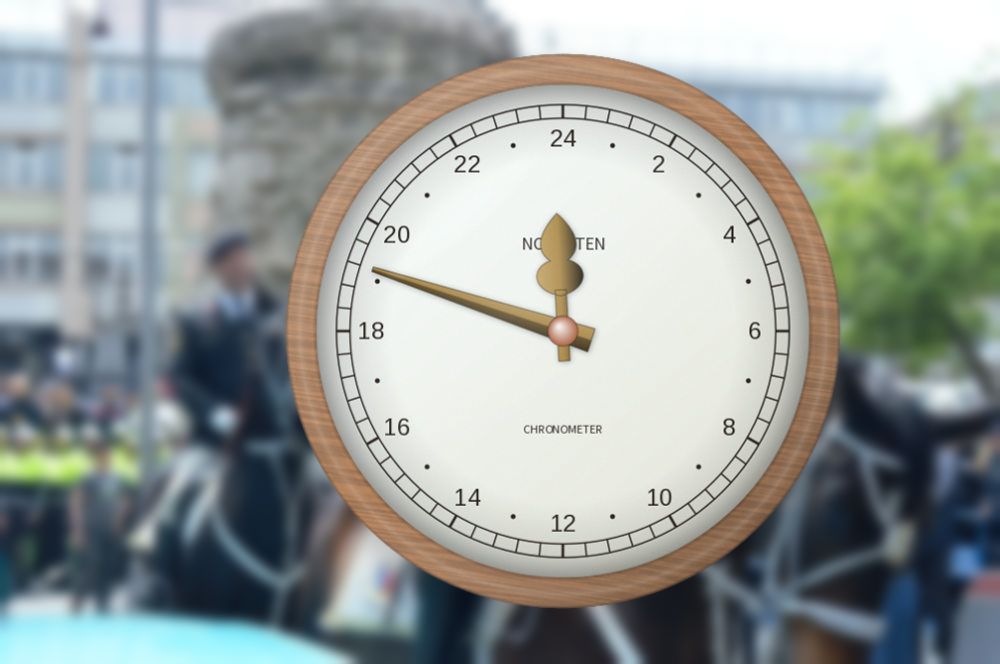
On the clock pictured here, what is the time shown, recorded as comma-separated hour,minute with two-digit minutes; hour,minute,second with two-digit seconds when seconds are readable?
23,48
